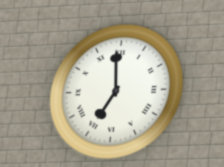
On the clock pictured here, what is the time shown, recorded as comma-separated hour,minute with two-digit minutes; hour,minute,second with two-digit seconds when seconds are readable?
6,59
